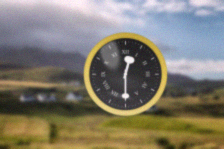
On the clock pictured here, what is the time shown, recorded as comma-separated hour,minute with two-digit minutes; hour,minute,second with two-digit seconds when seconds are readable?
12,30
